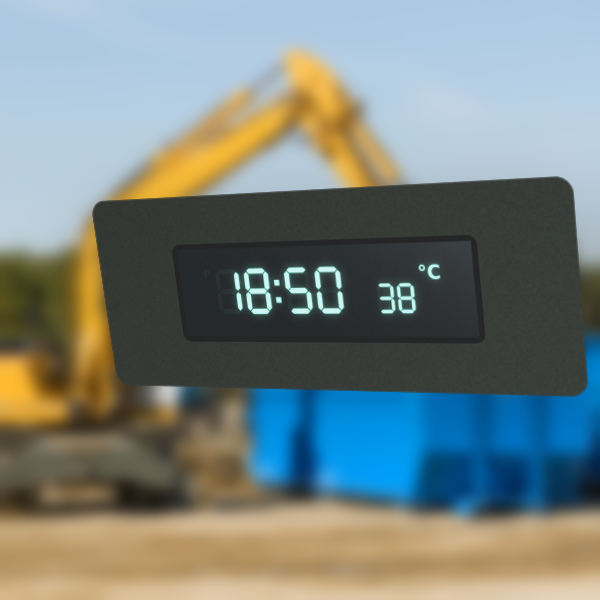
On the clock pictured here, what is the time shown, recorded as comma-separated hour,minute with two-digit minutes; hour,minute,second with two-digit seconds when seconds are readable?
18,50
